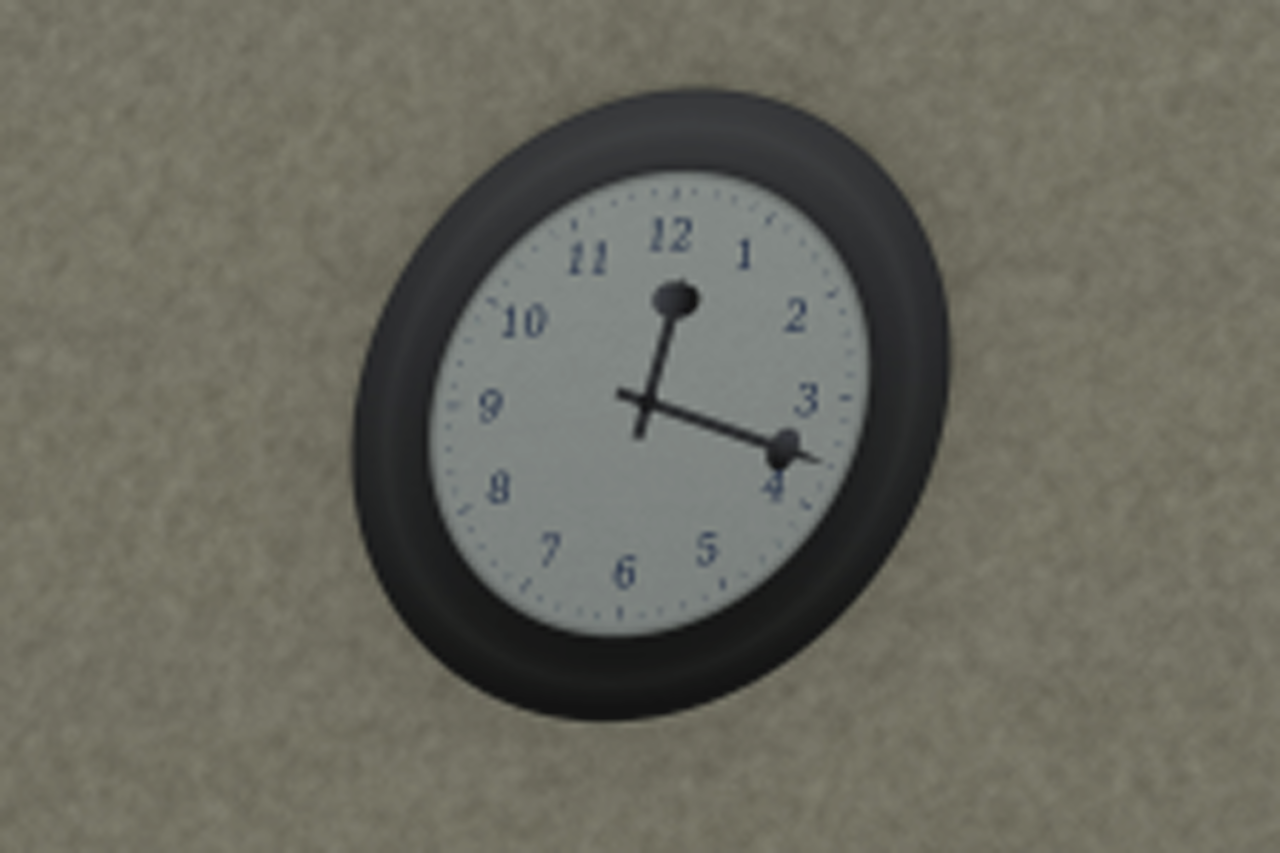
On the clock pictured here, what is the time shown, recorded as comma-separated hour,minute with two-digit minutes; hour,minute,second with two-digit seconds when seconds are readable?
12,18
